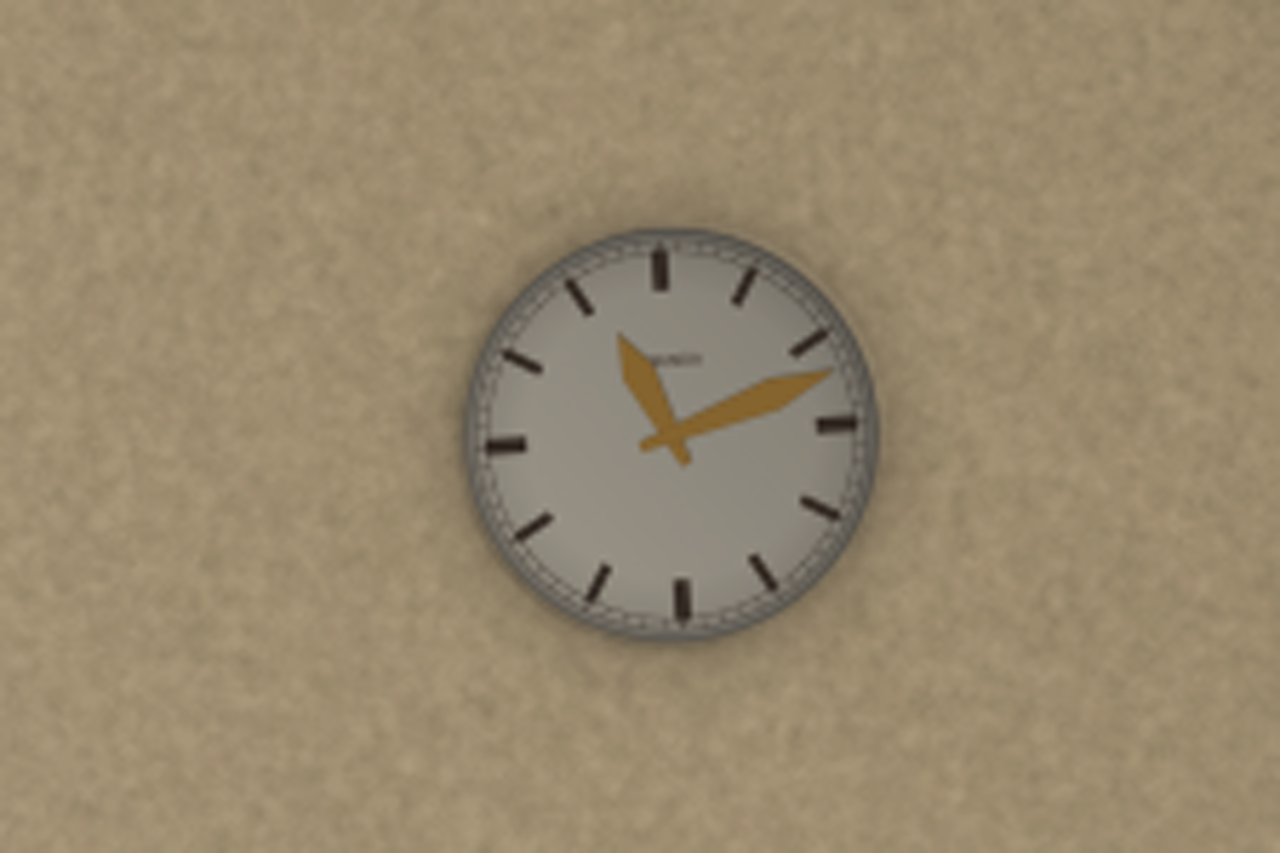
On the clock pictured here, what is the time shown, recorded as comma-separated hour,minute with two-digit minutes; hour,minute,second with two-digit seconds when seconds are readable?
11,12
